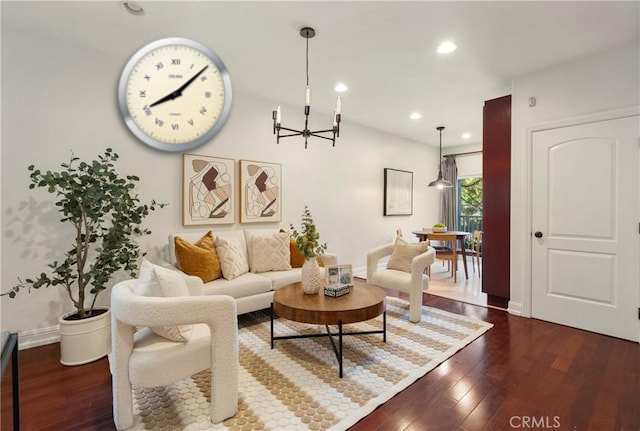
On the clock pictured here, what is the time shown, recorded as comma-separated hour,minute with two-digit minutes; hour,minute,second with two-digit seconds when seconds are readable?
8,08
